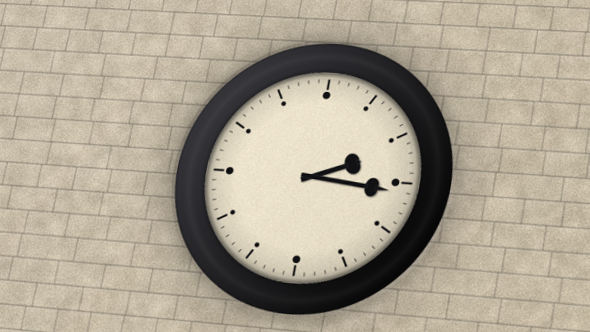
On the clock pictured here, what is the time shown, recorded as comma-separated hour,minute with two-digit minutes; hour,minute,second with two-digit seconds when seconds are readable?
2,16
